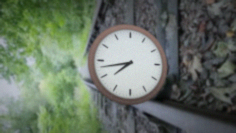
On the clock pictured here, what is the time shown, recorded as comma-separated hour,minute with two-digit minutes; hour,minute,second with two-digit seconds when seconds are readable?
7,43
